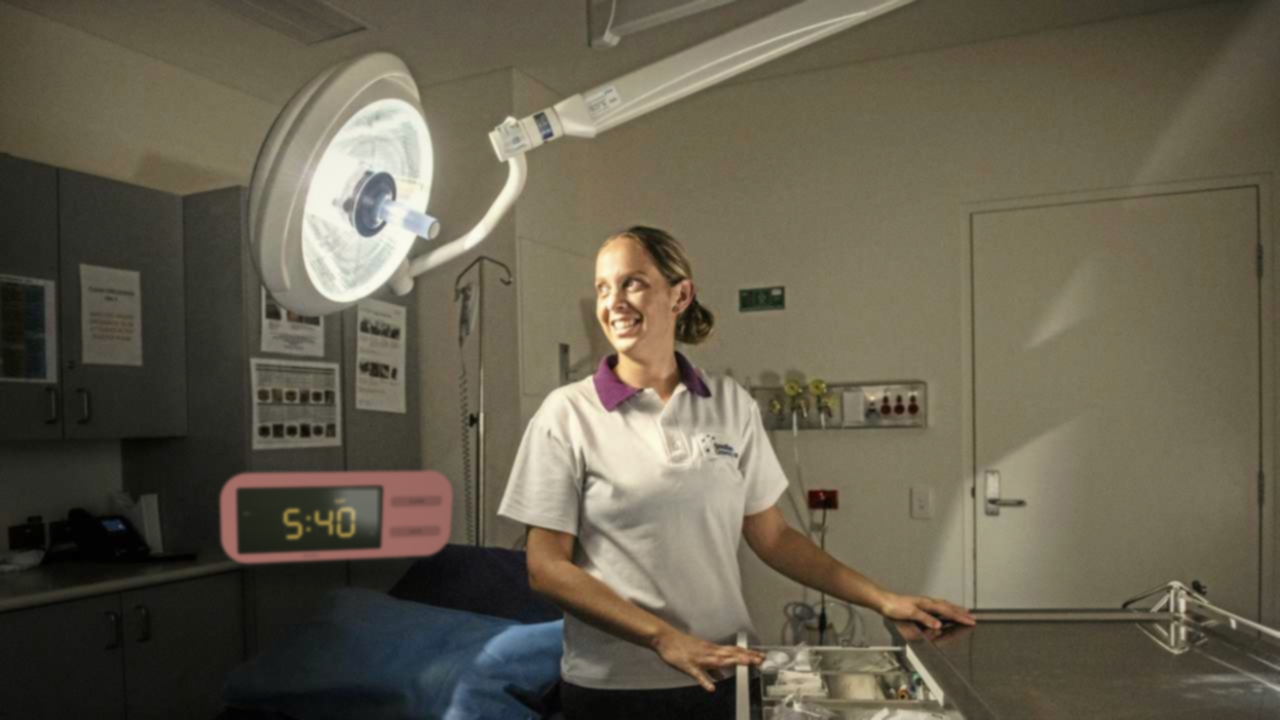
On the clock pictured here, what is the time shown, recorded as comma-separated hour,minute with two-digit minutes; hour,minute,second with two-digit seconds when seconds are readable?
5,40
